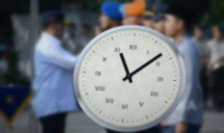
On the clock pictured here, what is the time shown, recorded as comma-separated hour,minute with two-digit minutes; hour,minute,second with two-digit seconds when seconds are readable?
11,08
